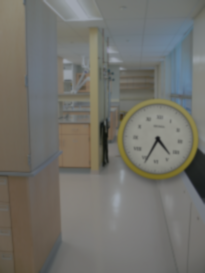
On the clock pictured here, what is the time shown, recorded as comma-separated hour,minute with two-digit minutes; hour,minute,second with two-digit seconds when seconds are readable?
4,34
